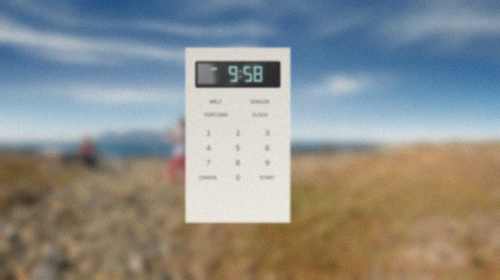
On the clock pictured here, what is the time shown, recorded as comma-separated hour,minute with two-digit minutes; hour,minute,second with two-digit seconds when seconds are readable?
9,58
